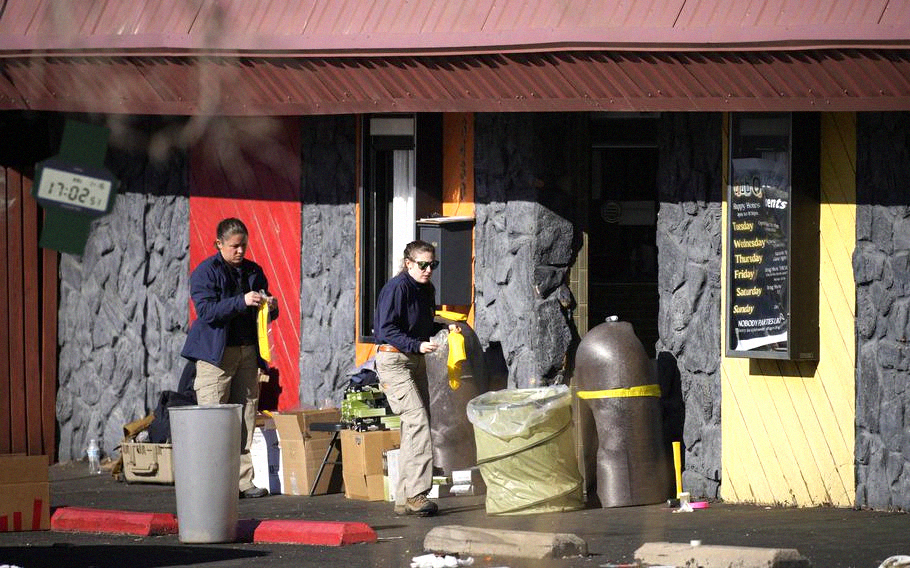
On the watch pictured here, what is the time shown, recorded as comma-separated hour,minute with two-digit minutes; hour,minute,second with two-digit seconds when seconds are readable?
17,02
